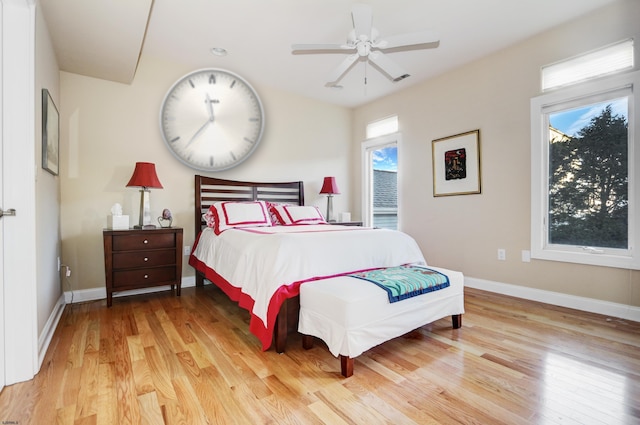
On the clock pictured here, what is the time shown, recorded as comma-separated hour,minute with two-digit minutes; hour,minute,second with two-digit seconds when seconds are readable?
11,37
